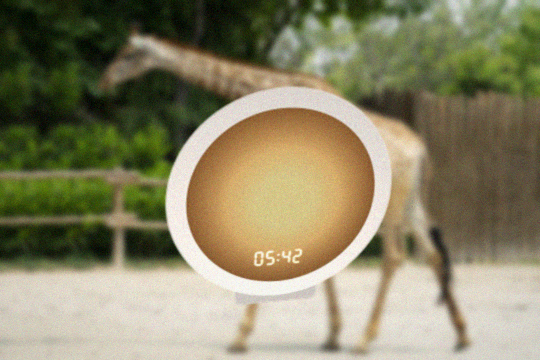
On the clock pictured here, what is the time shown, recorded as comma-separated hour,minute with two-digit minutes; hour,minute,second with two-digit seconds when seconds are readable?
5,42
